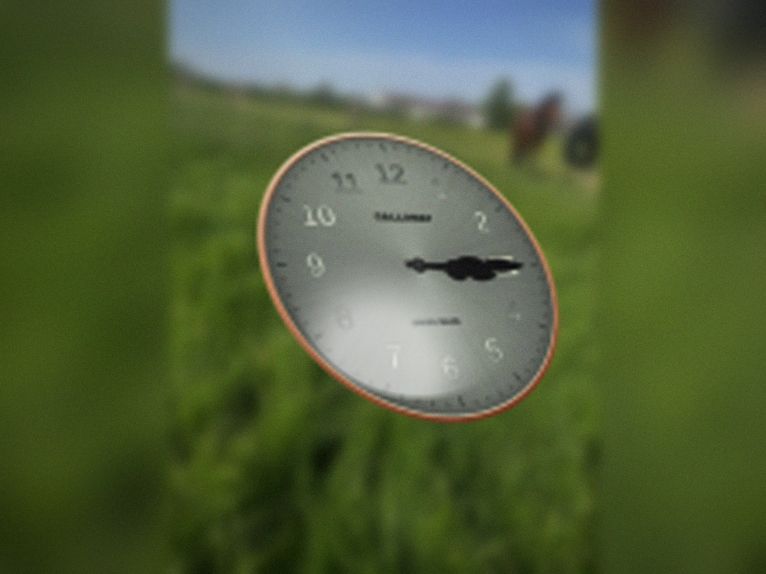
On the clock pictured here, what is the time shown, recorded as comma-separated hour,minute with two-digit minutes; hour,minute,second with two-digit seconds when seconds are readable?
3,15
